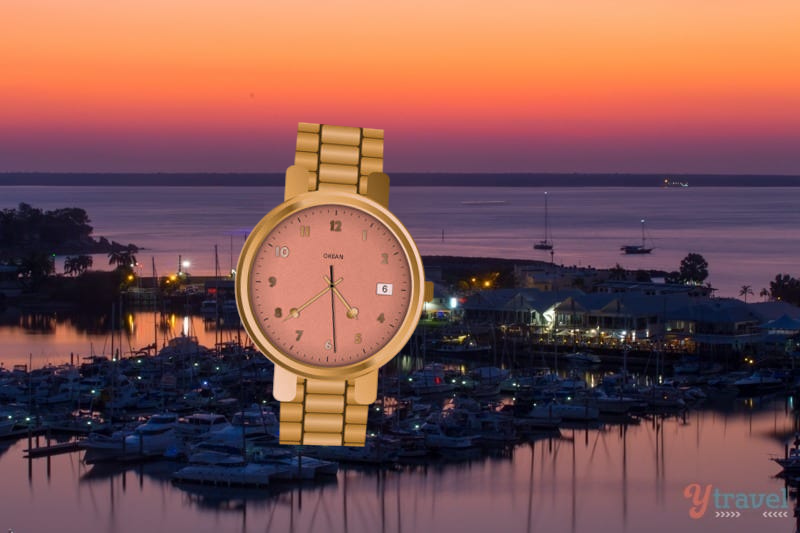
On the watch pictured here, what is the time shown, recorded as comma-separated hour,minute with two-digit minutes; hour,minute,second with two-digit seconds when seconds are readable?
4,38,29
